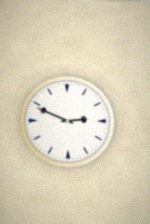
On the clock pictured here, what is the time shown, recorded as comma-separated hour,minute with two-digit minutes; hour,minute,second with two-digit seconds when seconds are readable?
2,49
